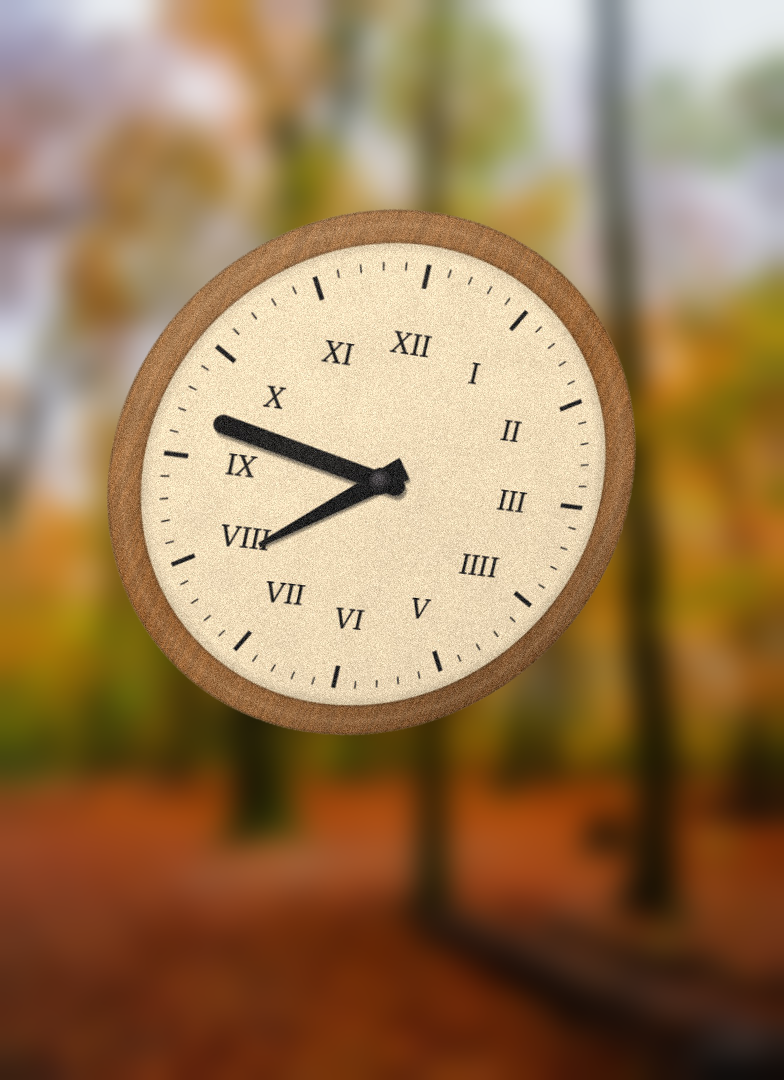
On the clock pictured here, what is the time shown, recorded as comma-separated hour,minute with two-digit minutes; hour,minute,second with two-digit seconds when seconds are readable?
7,47
